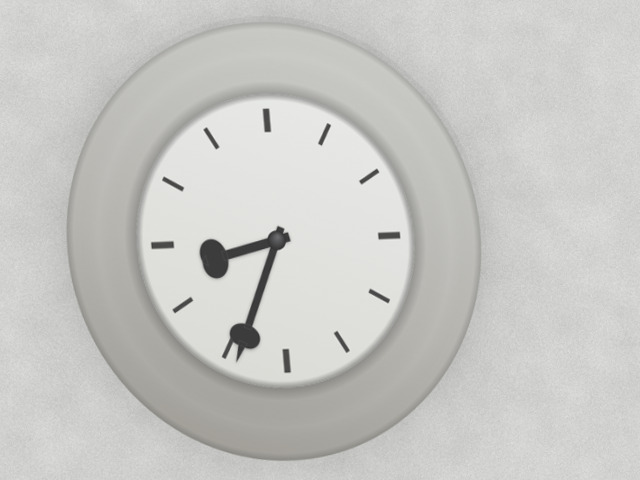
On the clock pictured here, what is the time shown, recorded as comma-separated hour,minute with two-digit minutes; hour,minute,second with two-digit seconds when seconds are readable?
8,34
